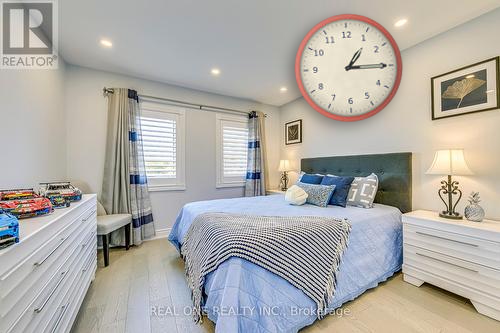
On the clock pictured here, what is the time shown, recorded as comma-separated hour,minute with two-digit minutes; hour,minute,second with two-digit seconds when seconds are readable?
1,15
